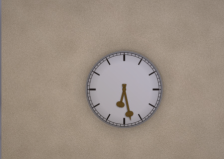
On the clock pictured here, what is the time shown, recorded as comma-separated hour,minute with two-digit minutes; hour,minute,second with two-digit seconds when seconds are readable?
6,28
